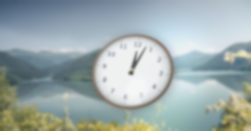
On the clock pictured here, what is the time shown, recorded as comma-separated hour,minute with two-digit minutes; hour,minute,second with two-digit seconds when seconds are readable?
12,03
